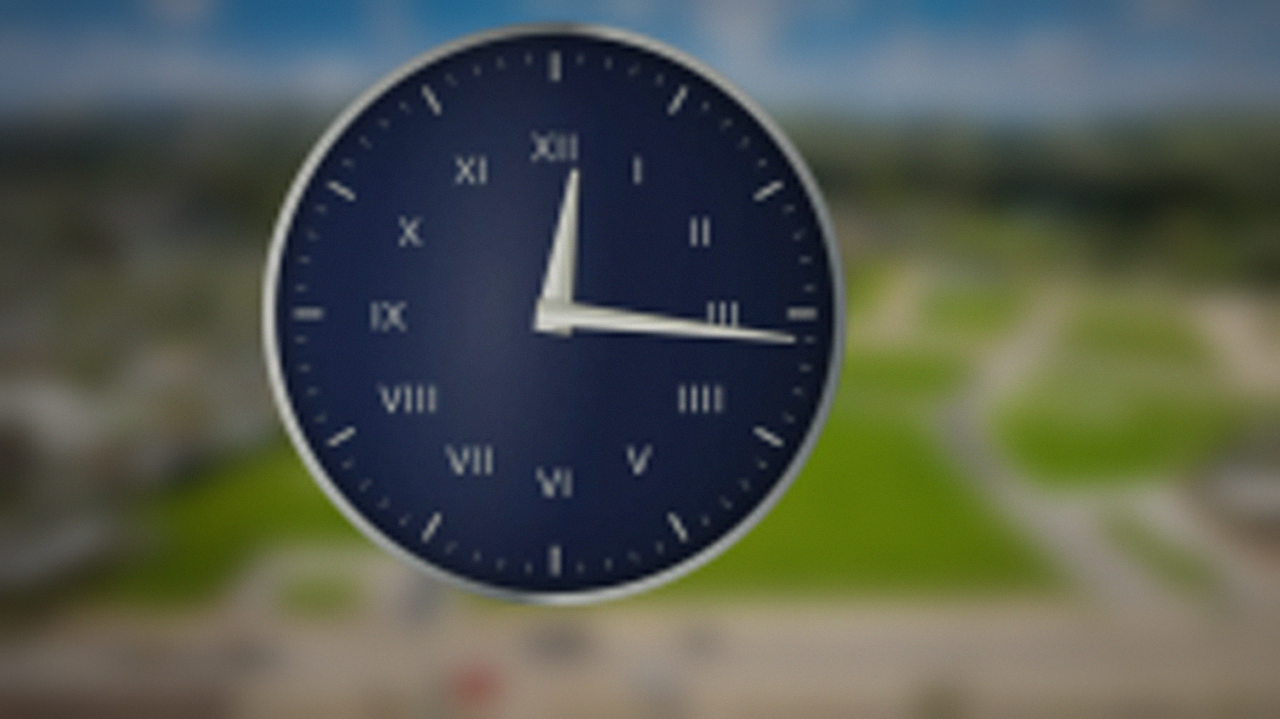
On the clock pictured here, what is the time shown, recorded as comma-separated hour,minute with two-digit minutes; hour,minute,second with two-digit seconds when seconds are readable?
12,16
